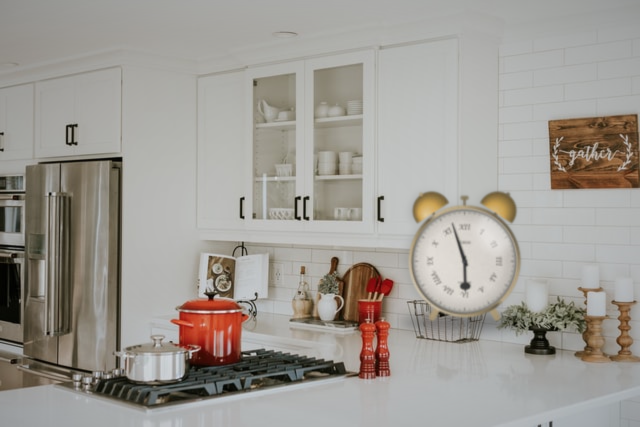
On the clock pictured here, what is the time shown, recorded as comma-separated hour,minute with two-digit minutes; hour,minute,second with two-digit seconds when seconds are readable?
5,57
